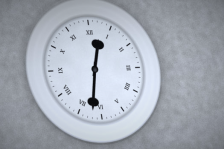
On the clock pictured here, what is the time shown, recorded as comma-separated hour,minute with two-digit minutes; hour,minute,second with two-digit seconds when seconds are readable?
12,32
